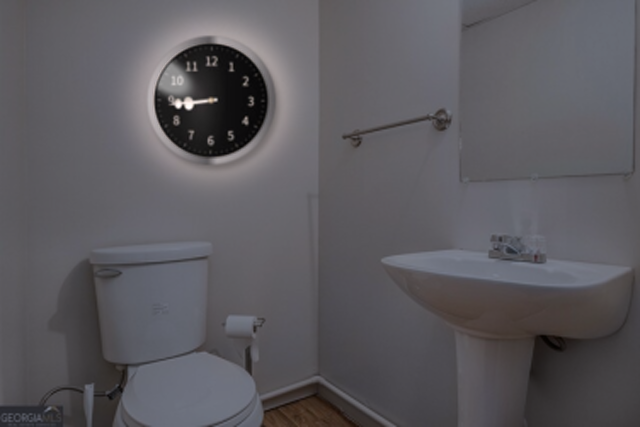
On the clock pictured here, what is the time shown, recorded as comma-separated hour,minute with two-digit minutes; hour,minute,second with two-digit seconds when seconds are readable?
8,44
